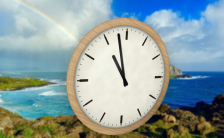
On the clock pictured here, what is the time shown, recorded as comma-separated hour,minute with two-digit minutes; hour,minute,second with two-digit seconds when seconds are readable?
10,58
